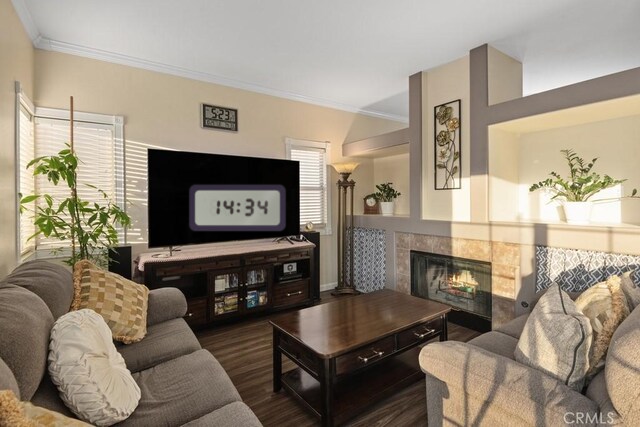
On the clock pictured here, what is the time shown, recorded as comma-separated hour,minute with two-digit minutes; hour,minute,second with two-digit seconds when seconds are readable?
14,34
